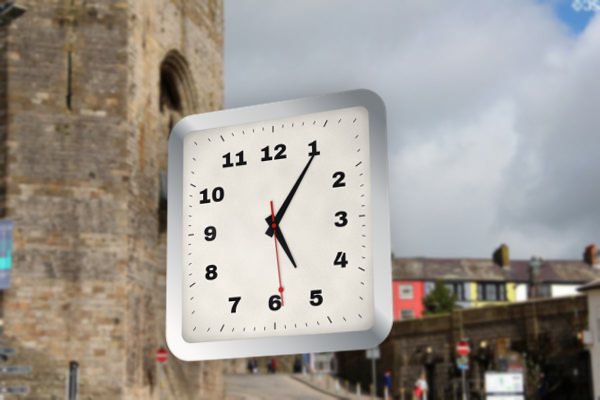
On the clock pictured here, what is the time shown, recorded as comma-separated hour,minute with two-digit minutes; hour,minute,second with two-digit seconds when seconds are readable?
5,05,29
